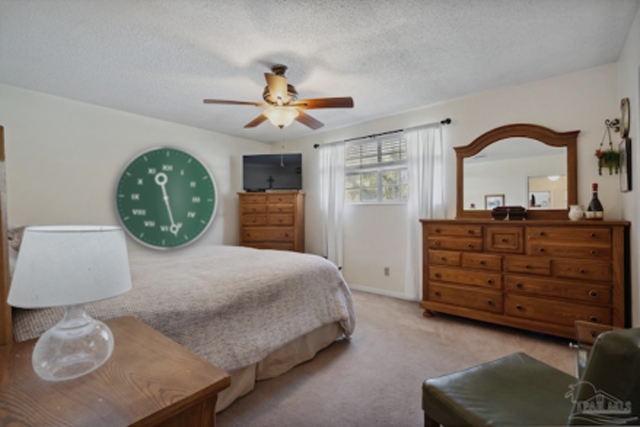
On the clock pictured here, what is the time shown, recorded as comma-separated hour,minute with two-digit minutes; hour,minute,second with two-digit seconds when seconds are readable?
11,27
